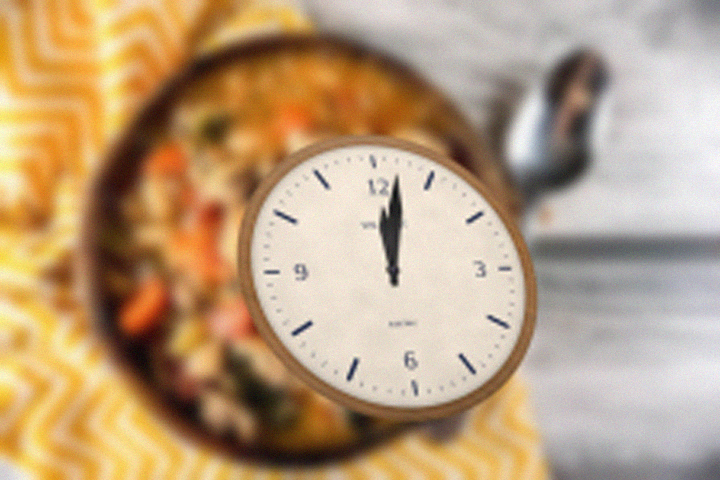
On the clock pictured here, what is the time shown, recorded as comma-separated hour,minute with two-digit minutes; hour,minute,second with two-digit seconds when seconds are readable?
12,02
